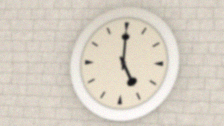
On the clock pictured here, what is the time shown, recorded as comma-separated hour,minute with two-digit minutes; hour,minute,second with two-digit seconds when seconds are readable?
5,00
